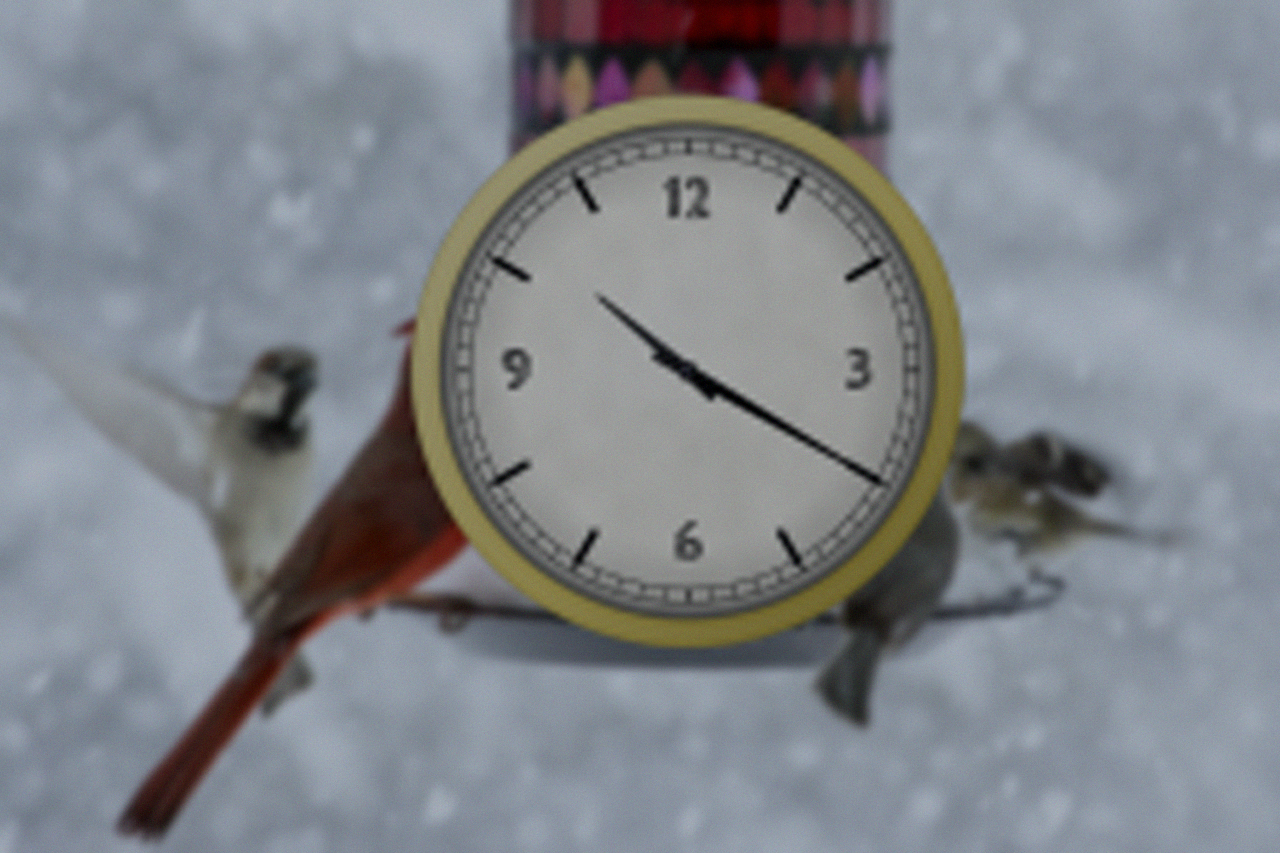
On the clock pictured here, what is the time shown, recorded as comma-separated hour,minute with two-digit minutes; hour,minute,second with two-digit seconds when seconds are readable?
10,20
